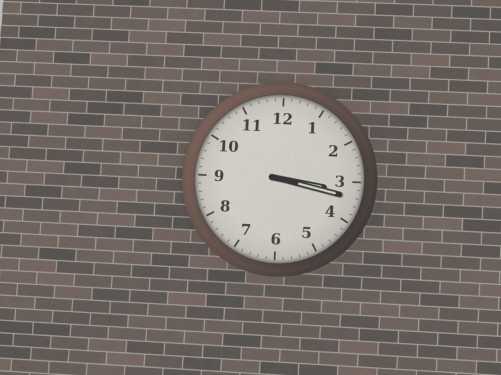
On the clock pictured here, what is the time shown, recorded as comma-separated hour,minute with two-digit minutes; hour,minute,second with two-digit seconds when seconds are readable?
3,17
